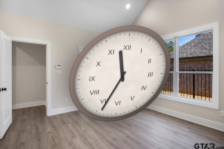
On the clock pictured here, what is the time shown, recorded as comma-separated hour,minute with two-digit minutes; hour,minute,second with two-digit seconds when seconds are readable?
11,34
